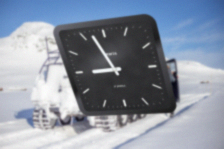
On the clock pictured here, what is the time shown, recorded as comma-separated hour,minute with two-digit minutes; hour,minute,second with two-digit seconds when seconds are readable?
8,57
